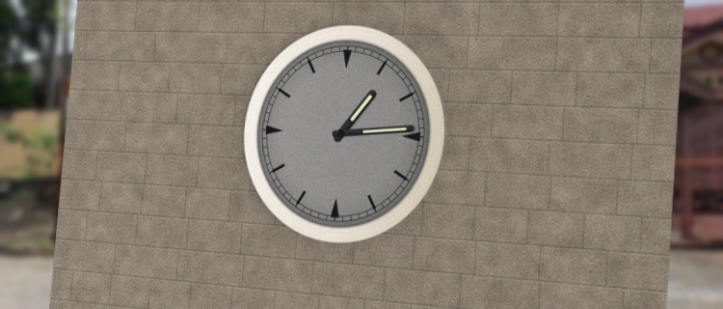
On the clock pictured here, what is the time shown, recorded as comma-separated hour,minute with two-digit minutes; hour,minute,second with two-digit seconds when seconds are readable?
1,14
